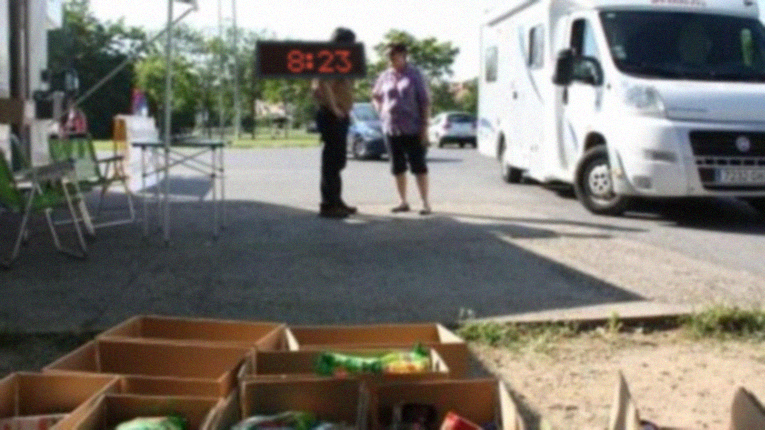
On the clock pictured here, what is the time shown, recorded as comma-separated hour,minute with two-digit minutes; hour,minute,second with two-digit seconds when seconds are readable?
8,23
